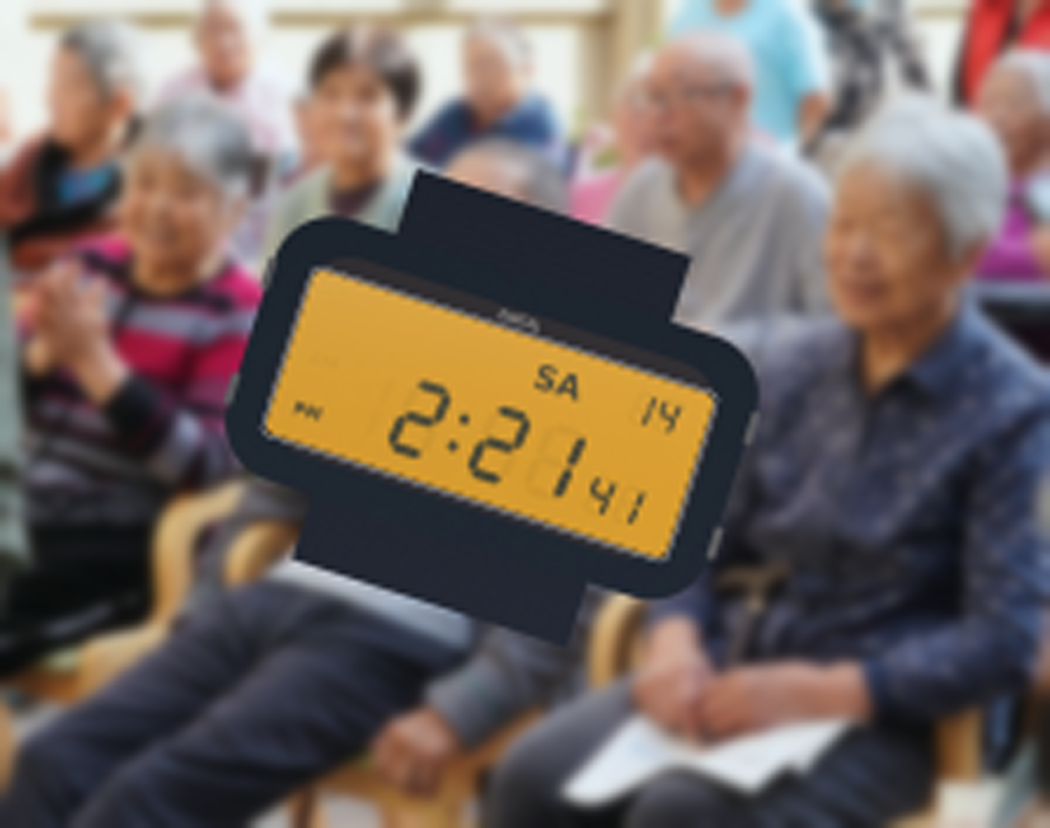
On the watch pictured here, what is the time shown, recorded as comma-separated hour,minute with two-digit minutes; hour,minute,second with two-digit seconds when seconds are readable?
2,21,41
